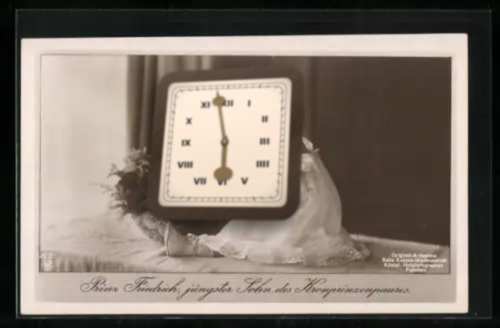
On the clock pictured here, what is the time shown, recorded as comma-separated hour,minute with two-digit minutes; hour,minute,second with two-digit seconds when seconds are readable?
5,58
